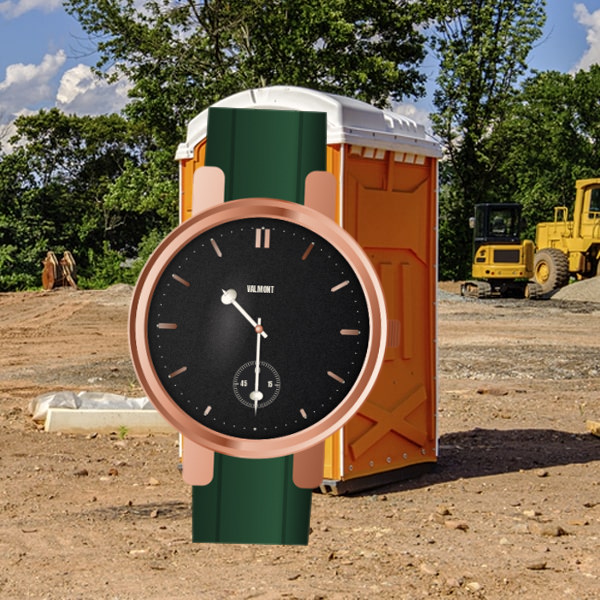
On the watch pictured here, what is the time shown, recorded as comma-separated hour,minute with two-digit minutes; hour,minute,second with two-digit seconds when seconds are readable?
10,30
